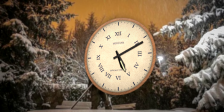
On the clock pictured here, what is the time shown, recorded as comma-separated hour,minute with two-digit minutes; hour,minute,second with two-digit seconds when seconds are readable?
5,11
